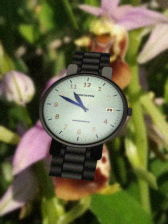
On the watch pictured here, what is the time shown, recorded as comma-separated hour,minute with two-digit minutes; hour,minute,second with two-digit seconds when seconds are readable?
10,49
